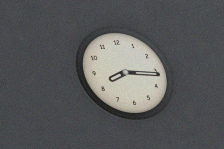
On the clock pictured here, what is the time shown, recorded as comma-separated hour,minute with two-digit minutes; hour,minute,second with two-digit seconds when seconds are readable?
8,16
